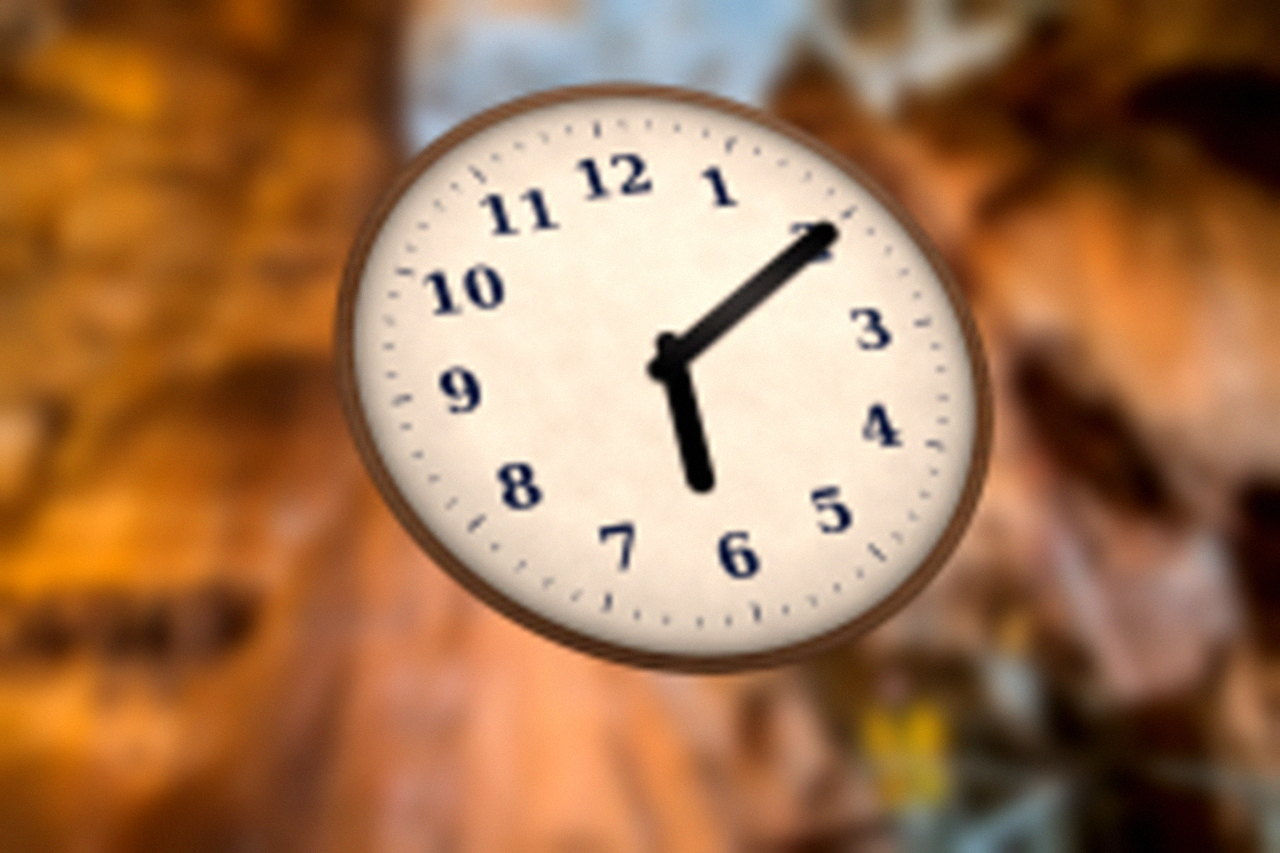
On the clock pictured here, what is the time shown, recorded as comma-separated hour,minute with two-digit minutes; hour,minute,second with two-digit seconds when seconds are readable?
6,10
